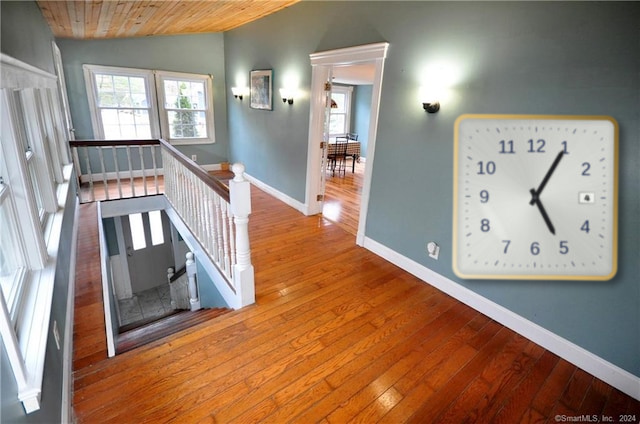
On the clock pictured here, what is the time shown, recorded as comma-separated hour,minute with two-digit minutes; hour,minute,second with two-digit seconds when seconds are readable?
5,05
